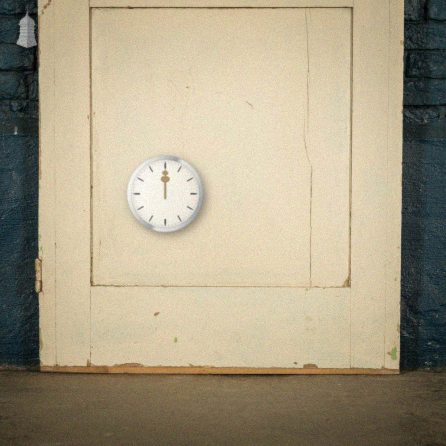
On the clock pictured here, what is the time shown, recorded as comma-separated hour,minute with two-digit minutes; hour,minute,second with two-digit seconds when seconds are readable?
12,00
